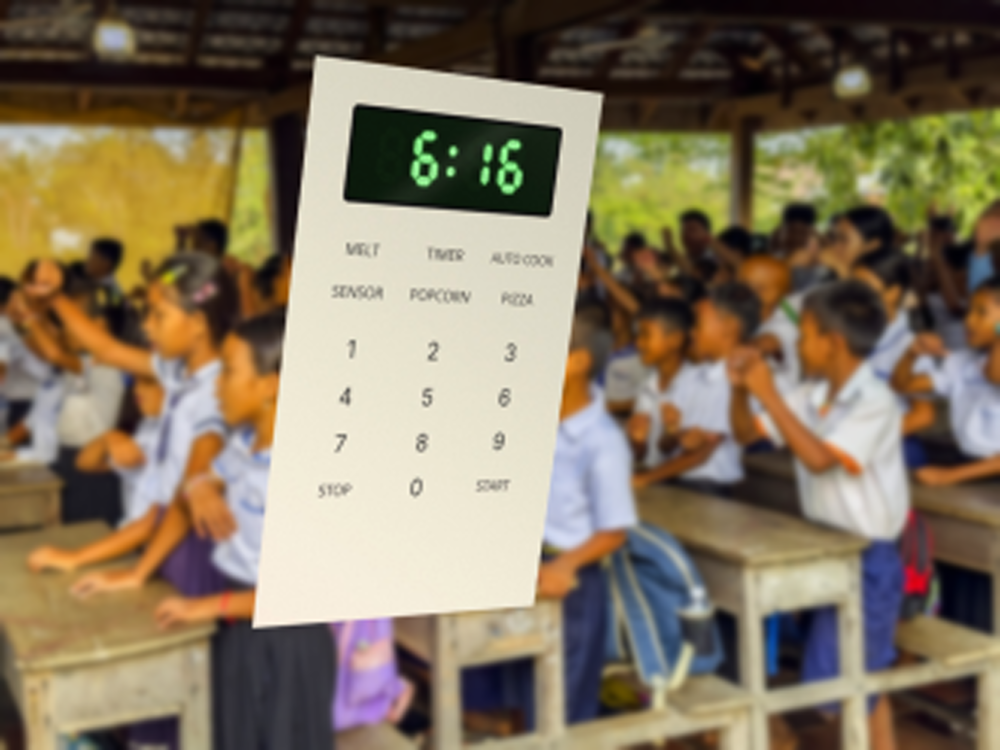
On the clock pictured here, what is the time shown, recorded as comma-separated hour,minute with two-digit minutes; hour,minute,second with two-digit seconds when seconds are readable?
6,16
